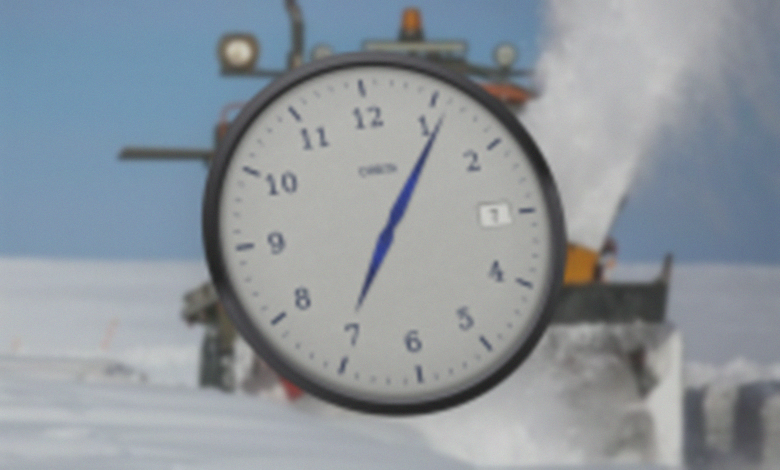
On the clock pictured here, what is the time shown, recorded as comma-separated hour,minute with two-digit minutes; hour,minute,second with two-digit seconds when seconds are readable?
7,06
